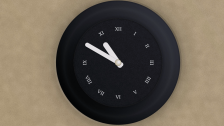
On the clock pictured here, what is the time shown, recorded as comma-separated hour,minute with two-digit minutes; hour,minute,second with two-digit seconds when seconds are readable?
10,50
